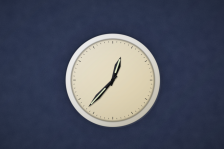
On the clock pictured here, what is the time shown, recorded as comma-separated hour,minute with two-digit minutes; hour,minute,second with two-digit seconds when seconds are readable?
12,37
